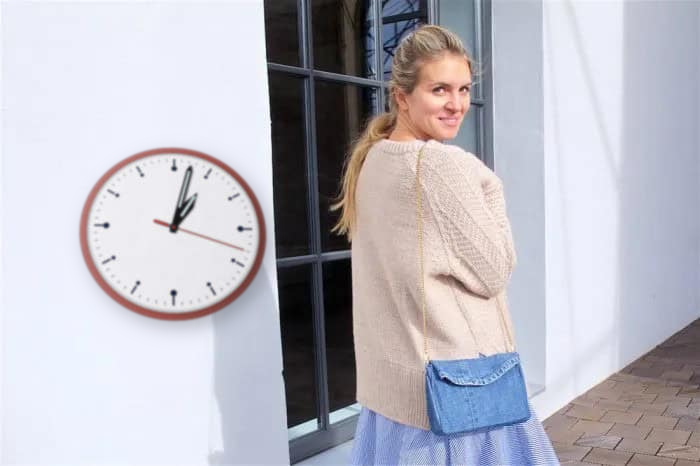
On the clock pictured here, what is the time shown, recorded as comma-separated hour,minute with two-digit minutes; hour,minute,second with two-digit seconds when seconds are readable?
1,02,18
